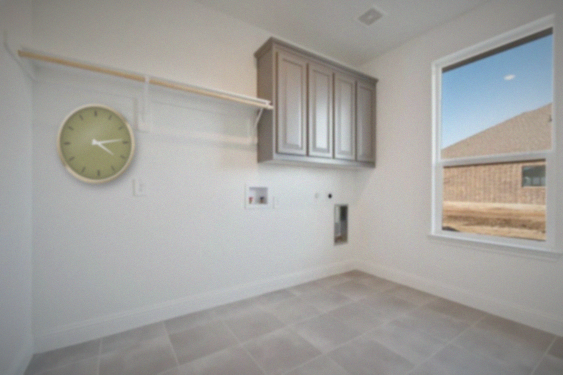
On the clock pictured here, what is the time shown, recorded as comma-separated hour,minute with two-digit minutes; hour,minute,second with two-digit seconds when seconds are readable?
4,14
